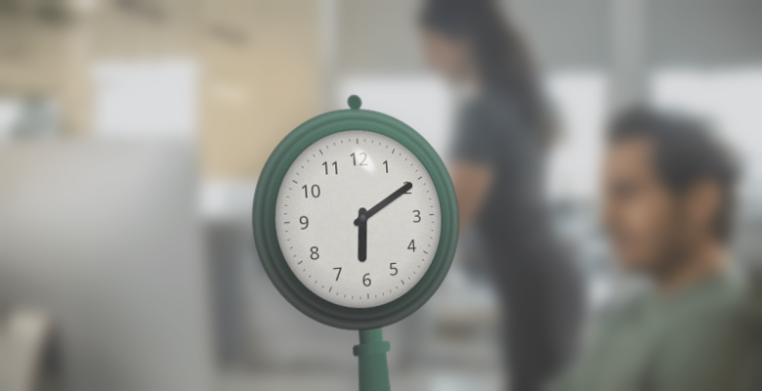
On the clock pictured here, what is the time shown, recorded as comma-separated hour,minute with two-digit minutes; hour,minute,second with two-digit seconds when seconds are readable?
6,10
